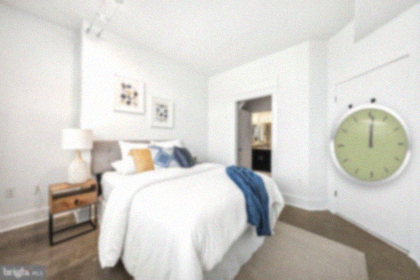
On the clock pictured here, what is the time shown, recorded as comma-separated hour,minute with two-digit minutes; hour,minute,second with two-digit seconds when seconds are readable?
12,01
